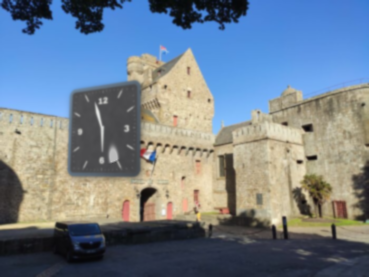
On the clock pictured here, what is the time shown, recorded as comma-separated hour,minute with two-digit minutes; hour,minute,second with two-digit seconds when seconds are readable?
5,57
